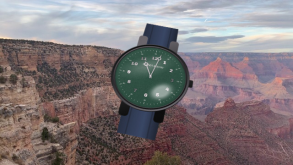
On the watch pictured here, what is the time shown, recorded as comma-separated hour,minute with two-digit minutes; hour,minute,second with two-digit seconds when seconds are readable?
11,02
